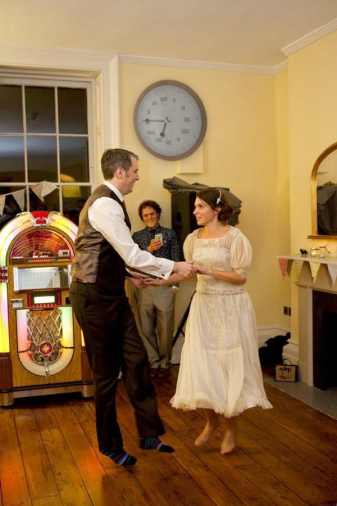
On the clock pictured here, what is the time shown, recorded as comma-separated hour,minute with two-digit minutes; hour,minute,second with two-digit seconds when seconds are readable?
6,46
